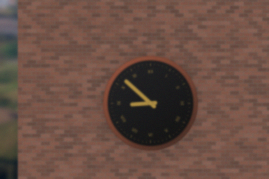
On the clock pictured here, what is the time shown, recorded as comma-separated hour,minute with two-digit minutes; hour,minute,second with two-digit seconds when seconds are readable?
8,52
